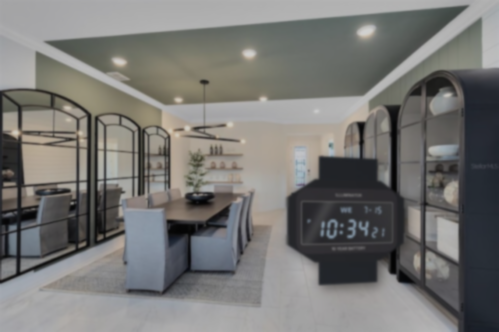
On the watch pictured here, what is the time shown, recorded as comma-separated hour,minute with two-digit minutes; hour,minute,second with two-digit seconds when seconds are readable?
10,34
